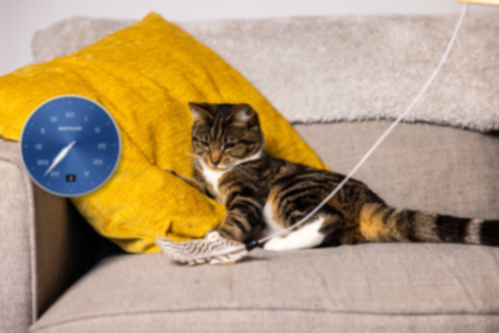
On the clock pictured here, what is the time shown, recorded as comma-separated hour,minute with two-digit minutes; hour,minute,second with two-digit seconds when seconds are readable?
7,37
